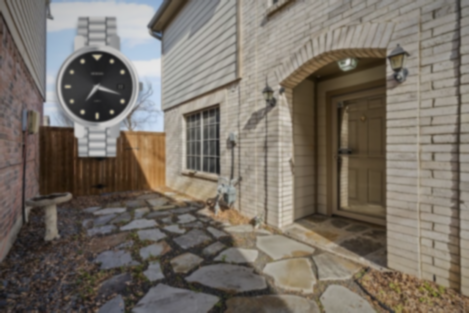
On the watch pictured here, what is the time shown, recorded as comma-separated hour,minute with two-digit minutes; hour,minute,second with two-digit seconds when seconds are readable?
7,18
